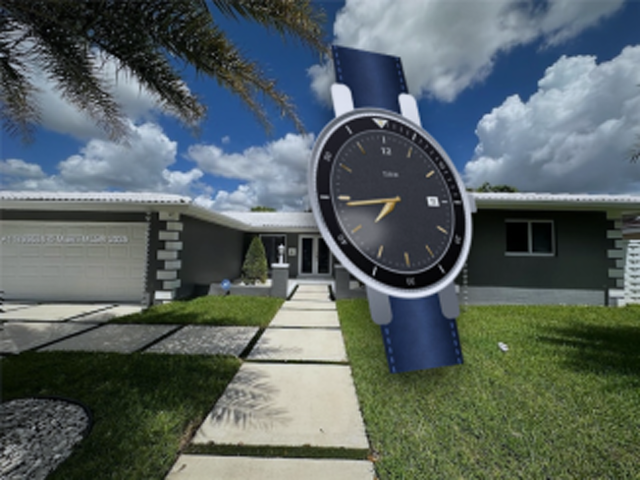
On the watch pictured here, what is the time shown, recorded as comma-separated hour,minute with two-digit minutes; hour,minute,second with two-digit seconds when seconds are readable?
7,44
